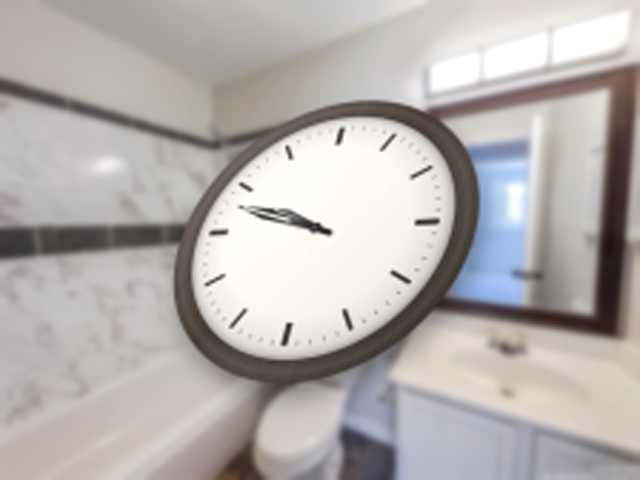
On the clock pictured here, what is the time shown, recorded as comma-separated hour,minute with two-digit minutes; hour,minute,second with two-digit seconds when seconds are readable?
9,48
